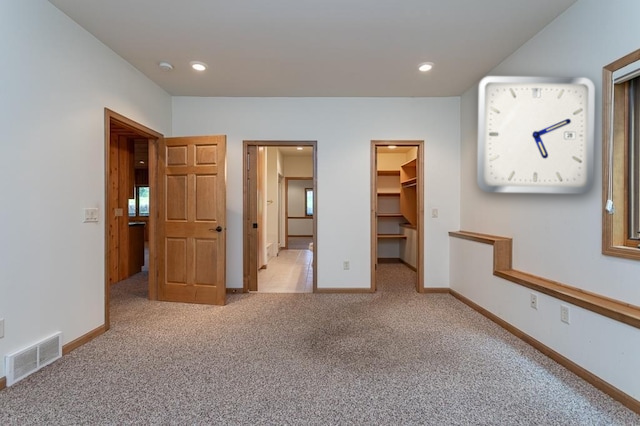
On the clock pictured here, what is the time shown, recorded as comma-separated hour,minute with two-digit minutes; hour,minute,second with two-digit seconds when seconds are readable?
5,11
